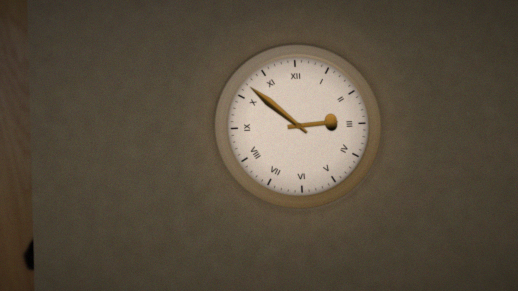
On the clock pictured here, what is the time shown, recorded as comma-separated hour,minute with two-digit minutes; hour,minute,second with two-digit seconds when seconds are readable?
2,52
